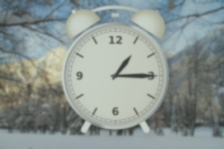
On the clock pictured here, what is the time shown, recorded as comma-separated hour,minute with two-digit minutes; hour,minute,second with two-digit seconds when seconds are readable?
1,15
